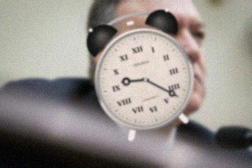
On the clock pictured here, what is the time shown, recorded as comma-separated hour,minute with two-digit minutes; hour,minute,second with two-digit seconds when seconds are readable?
9,22
